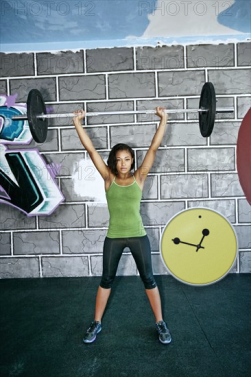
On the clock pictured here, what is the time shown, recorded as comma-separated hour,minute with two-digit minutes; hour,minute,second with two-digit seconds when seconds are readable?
12,47
